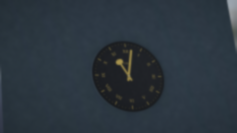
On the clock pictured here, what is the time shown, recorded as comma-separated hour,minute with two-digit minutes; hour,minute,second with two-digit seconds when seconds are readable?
11,02
